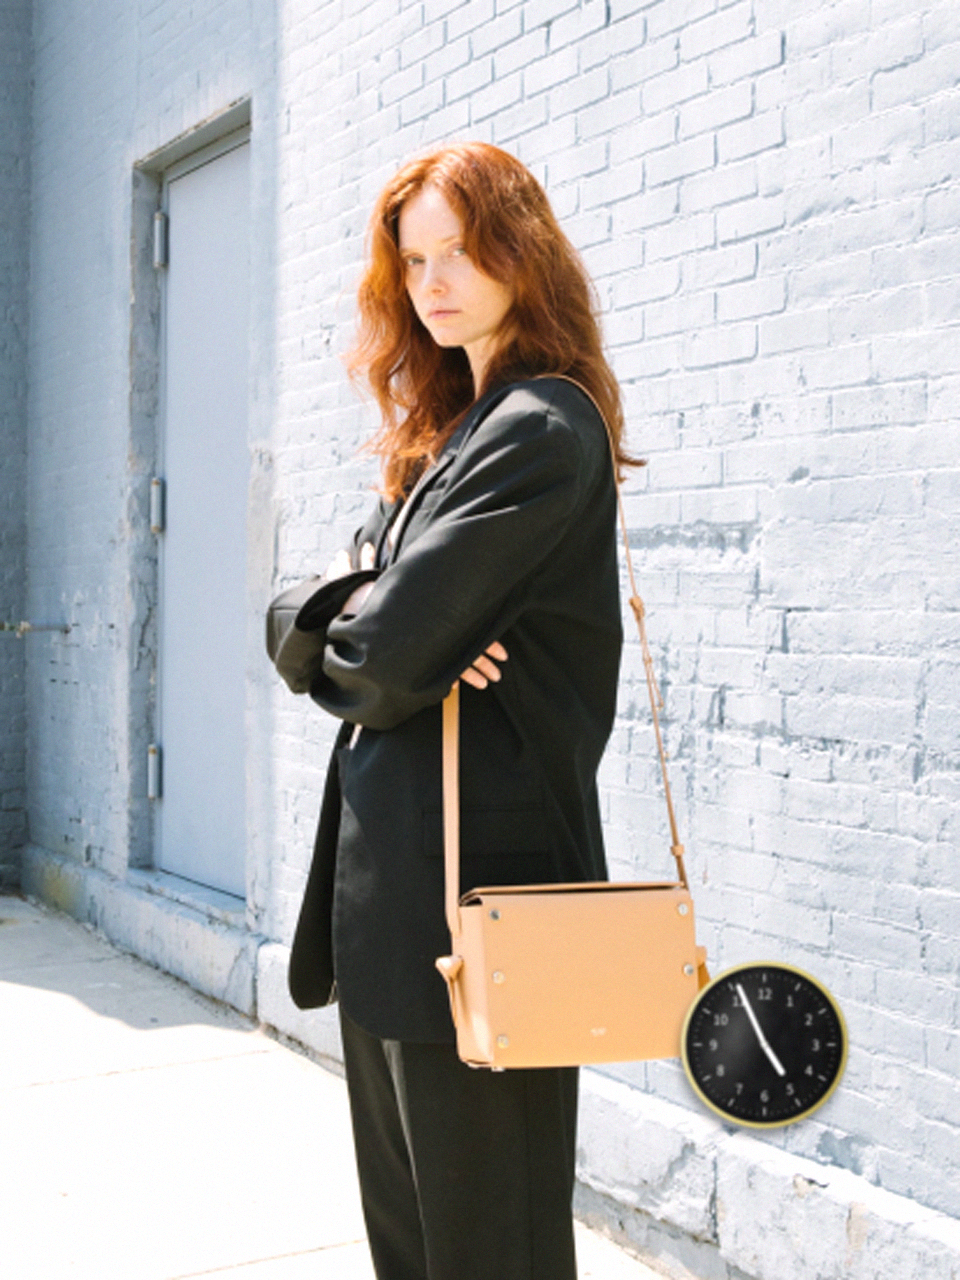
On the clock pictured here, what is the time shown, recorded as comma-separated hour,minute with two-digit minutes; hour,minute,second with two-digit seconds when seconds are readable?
4,56
